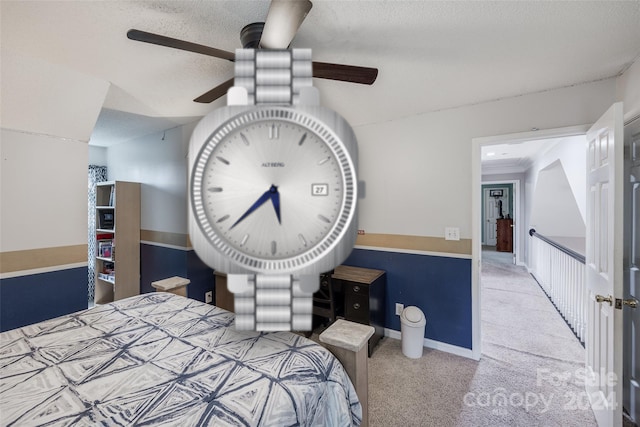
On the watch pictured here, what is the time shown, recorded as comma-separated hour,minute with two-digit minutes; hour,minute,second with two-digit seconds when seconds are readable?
5,38
